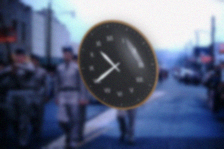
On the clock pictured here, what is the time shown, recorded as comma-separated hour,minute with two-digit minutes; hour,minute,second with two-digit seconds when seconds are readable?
10,40
